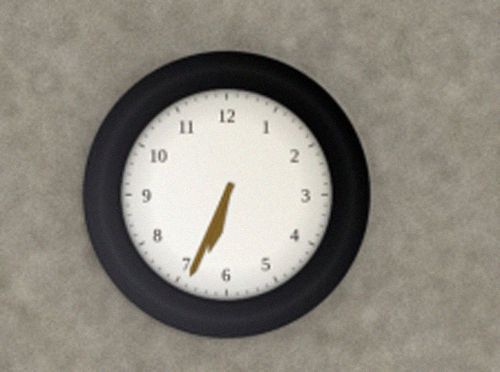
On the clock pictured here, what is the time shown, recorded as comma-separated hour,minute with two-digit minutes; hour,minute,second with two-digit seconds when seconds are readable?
6,34
